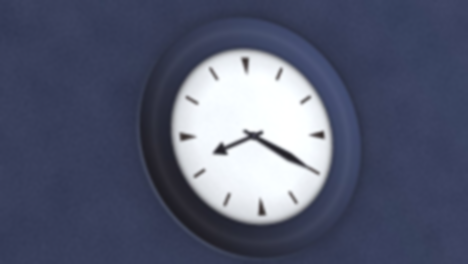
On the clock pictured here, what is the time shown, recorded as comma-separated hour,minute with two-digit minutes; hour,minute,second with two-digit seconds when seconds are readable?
8,20
